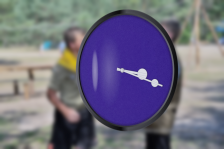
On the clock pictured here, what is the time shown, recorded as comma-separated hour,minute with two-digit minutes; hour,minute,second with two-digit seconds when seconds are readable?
3,18
